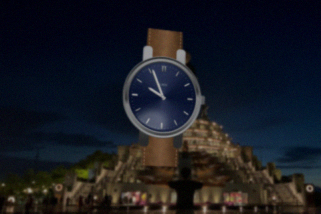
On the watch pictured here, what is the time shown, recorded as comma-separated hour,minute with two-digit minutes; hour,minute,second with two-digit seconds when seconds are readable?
9,56
